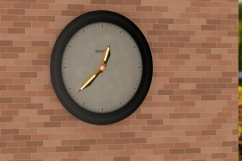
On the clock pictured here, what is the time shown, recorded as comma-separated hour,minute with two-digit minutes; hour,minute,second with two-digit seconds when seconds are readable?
12,38
